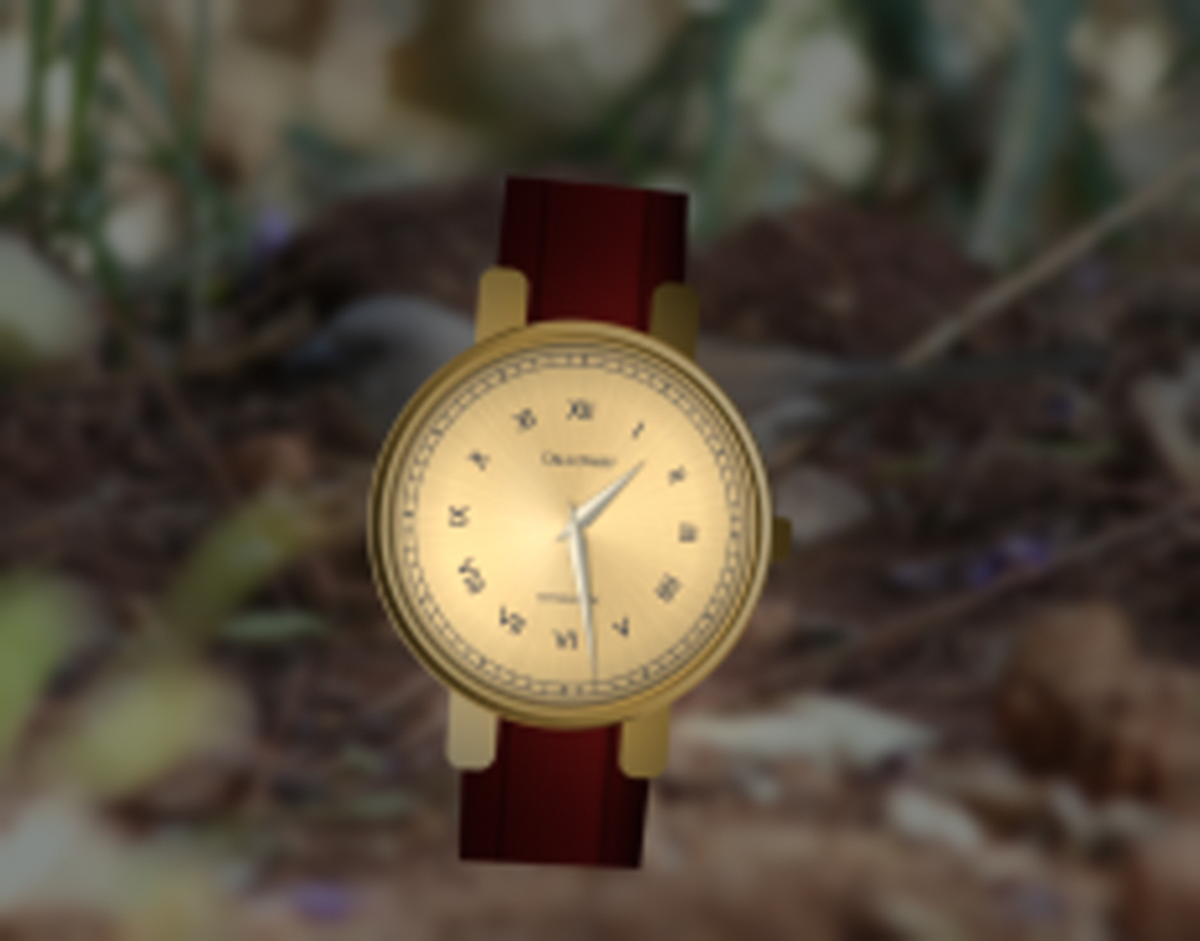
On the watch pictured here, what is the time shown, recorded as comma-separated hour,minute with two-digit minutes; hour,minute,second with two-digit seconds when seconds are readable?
1,28
